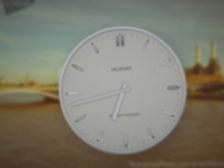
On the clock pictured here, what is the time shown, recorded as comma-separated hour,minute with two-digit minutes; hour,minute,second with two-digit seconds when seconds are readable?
6,43
